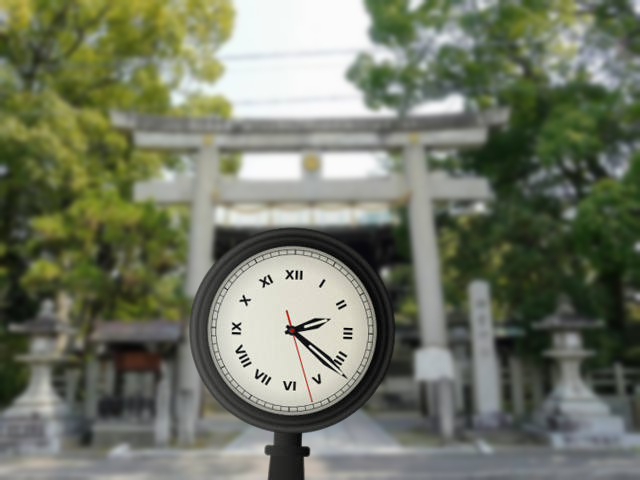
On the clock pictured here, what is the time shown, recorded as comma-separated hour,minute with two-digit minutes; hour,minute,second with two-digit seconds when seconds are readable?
2,21,27
